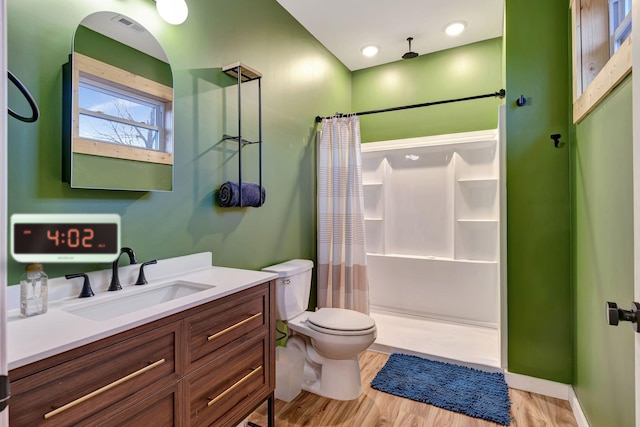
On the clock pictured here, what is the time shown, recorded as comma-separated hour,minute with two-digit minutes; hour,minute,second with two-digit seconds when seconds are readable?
4,02
